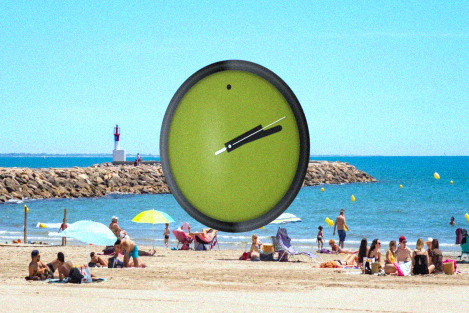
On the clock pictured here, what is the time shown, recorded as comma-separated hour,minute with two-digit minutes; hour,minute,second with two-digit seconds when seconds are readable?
2,12,11
